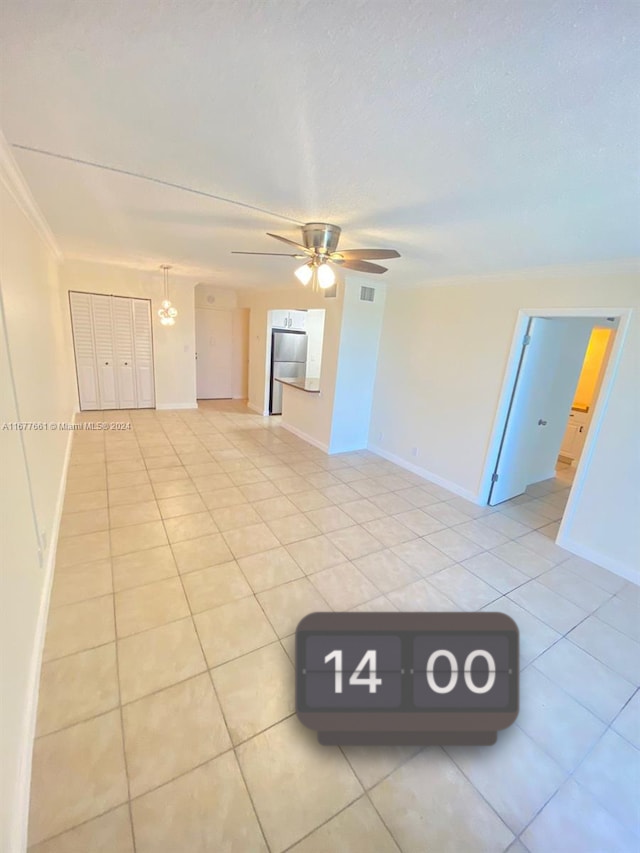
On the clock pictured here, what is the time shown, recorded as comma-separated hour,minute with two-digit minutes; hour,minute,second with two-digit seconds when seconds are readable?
14,00
